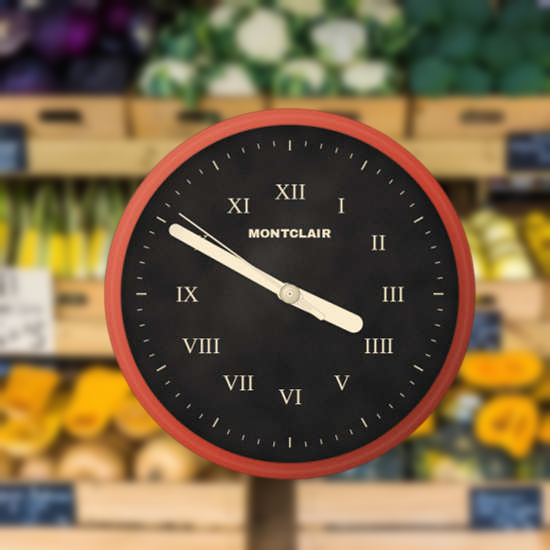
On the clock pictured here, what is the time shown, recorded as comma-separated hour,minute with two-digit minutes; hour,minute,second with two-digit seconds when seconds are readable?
3,49,51
